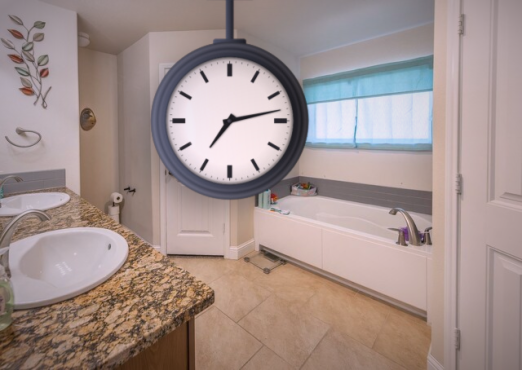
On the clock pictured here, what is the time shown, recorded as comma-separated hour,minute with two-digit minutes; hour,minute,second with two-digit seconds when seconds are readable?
7,13
